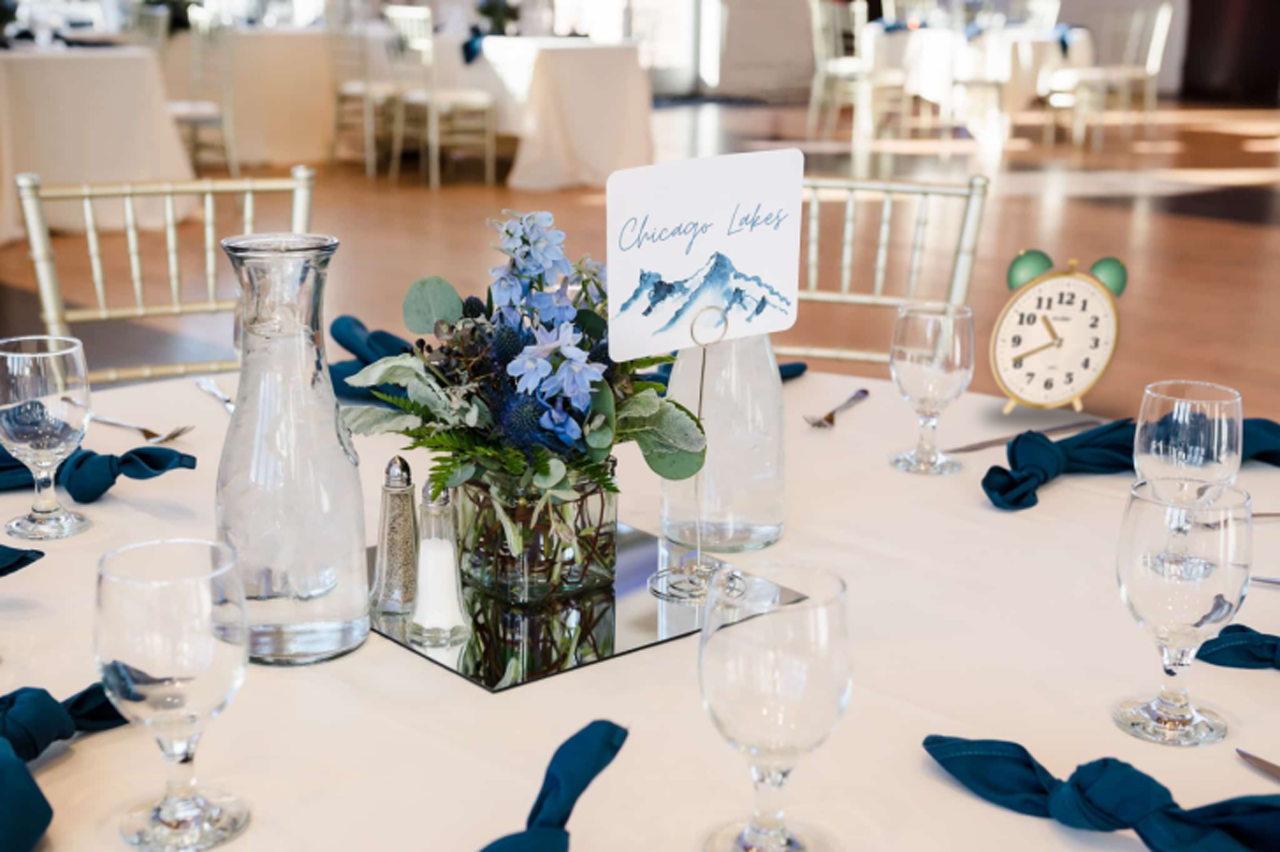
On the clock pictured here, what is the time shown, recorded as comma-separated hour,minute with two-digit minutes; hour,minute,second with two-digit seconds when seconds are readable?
10,41
